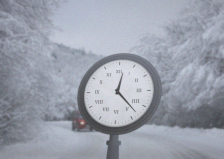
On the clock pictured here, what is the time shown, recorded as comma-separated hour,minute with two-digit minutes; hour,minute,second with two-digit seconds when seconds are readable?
12,23
